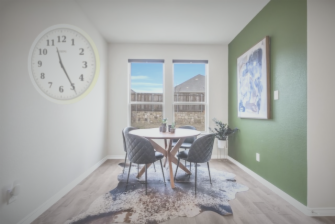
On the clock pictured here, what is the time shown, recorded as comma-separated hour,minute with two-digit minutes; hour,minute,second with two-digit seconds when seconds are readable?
11,25
